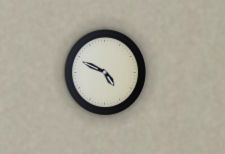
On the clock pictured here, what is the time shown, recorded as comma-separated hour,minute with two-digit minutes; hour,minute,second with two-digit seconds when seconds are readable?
4,49
